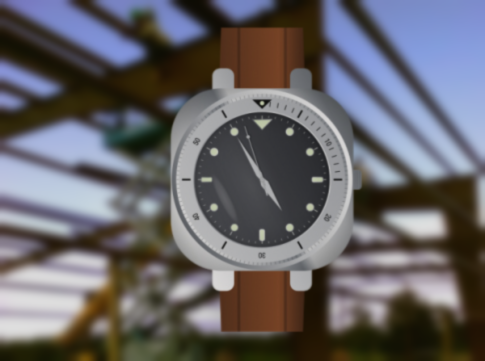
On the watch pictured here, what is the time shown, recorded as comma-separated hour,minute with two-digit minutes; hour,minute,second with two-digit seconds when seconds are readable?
4,54,57
